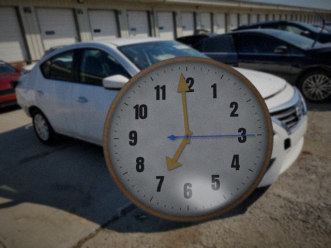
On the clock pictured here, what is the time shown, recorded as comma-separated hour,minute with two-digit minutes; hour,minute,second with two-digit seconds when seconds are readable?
6,59,15
